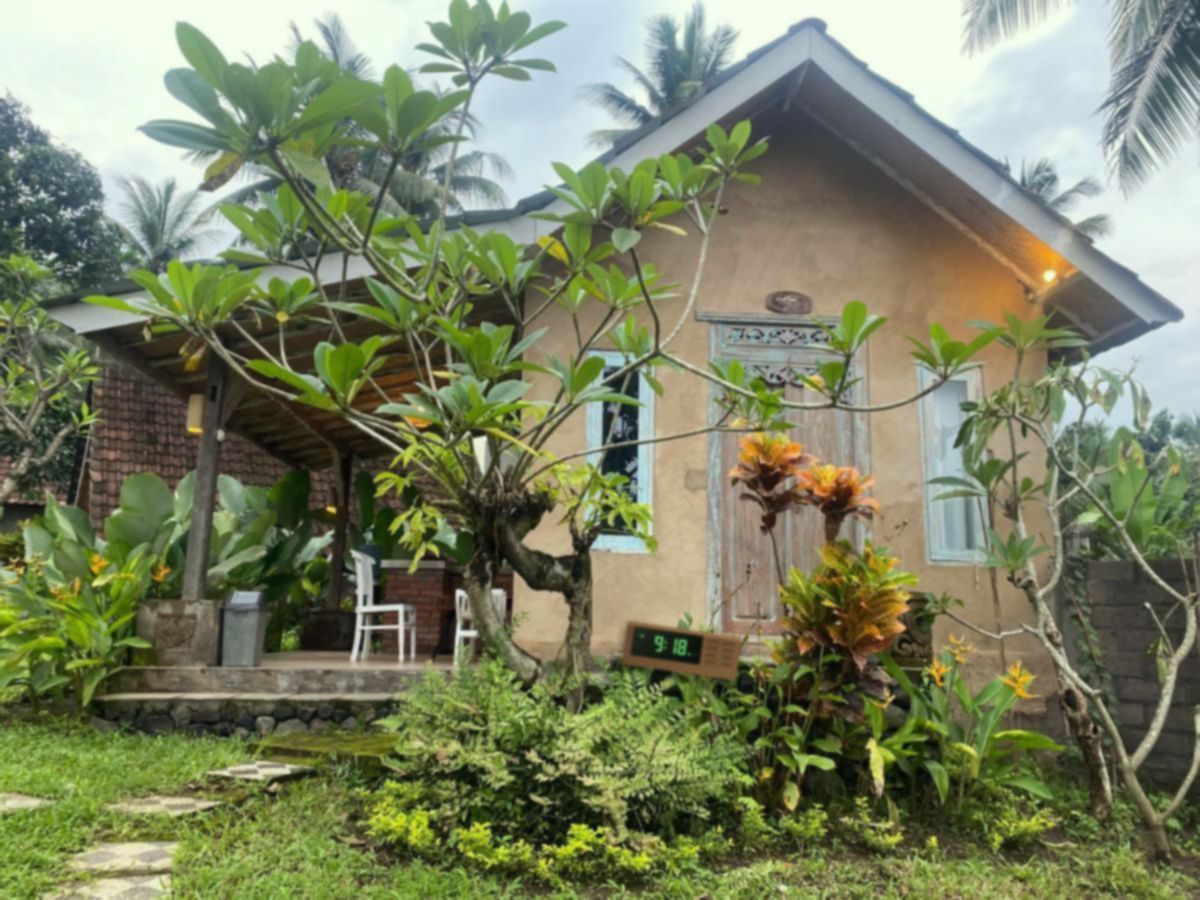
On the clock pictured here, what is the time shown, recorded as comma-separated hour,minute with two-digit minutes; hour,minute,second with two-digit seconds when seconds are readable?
9,18
